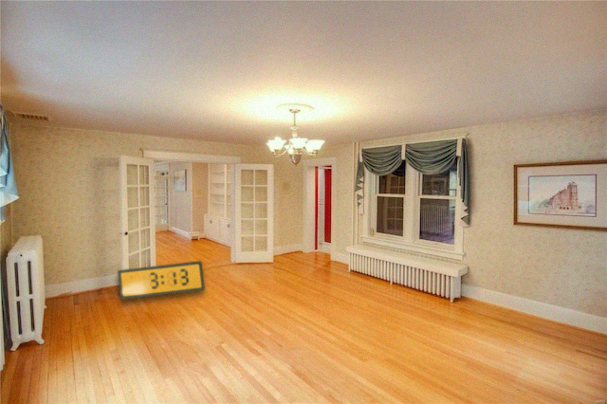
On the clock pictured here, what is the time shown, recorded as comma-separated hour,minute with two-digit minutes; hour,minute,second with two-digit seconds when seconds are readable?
3,13
